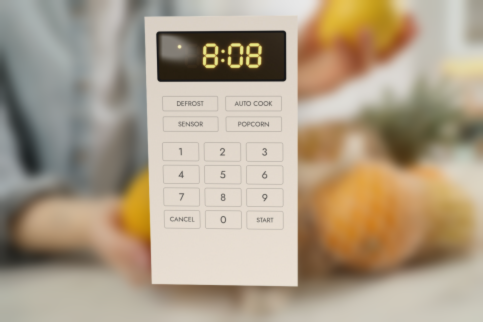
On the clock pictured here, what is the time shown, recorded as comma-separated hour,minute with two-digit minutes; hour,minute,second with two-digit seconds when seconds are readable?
8,08
